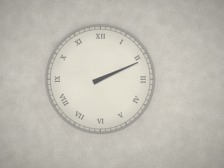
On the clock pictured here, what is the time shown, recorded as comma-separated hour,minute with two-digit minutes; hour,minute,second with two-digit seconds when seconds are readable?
2,11
